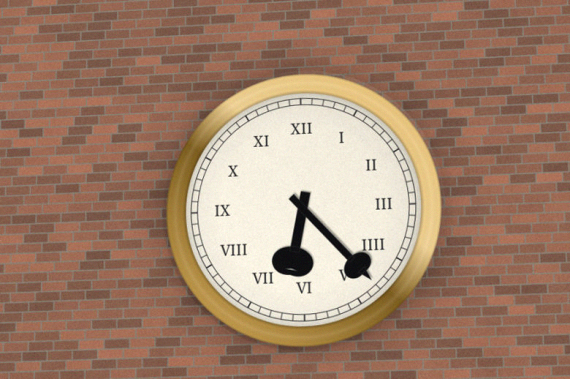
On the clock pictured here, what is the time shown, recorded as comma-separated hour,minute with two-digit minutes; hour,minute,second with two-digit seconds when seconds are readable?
6,23
